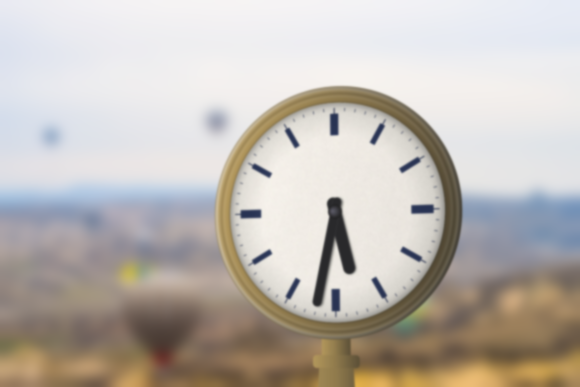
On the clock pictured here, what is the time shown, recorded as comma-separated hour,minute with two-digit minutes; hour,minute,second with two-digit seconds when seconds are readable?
5,32
